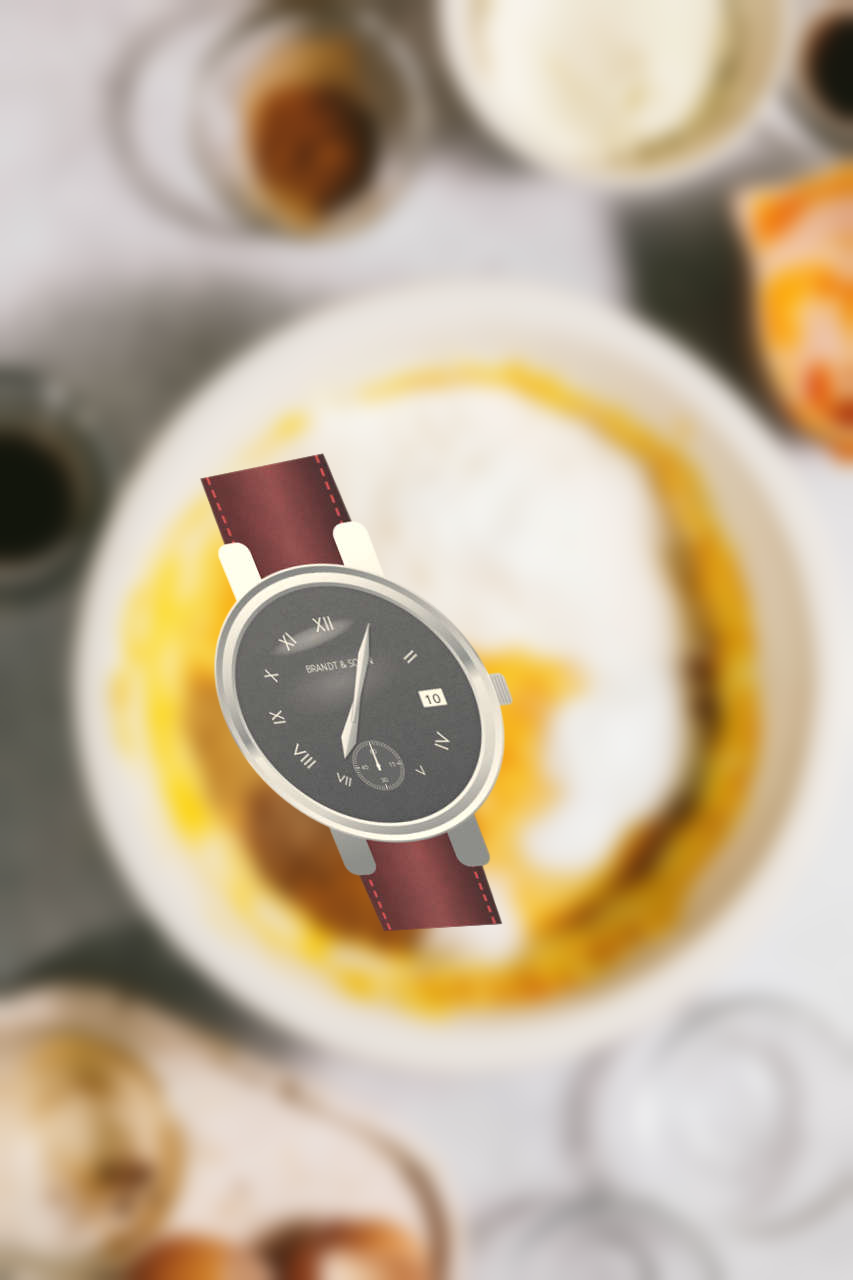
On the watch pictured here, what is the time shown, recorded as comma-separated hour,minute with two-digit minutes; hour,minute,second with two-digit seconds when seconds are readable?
7,05
